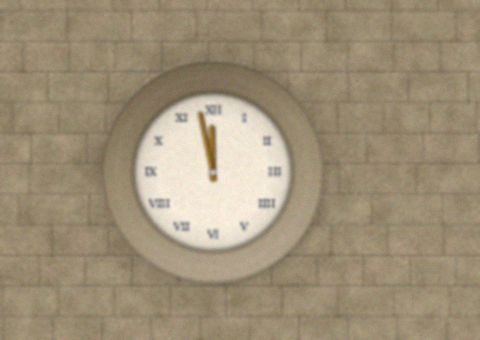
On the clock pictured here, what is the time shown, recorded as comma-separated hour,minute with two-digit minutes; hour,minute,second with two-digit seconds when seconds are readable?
11,58
